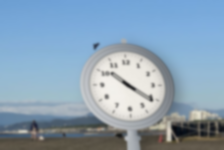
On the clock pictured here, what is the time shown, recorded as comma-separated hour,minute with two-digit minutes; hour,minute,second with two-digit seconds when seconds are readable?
10,21
